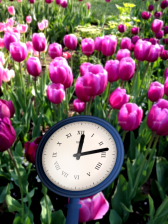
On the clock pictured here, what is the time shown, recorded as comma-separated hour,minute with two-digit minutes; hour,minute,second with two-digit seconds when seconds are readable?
12,13
